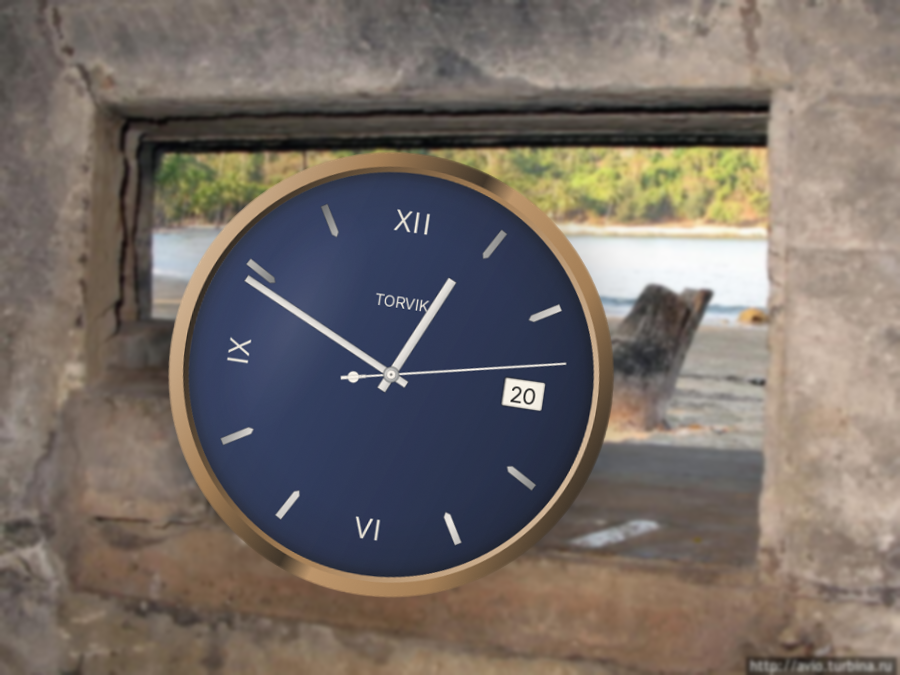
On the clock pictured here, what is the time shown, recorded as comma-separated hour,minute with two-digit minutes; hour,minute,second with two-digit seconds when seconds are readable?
12,49,13
